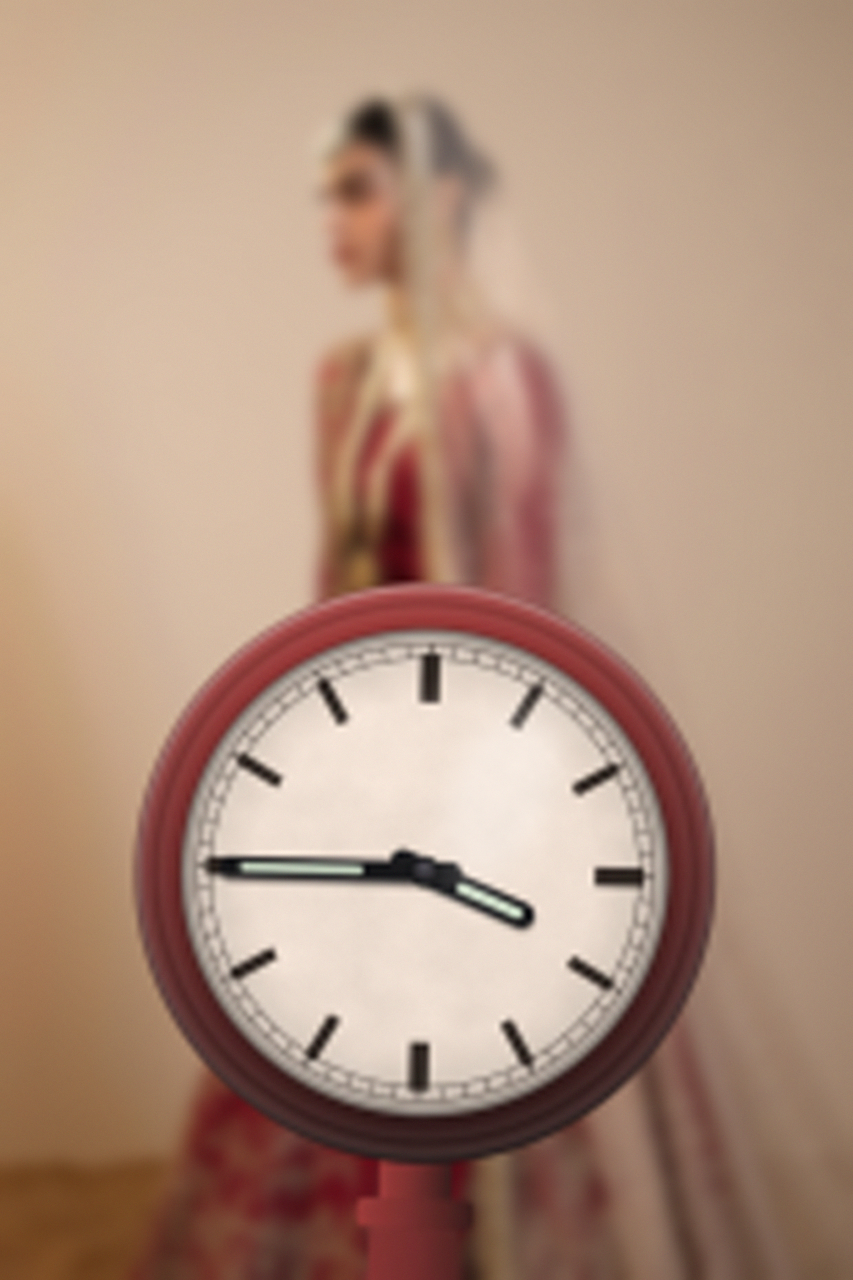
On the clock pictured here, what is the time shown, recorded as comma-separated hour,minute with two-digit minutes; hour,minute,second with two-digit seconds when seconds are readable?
3,45
